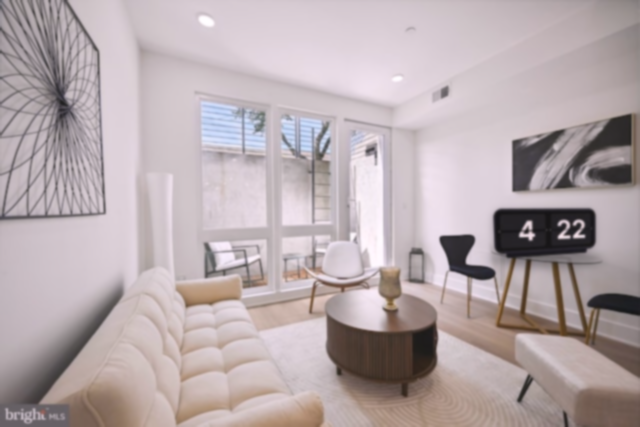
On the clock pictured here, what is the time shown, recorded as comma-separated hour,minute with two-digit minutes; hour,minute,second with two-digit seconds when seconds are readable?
4,22
